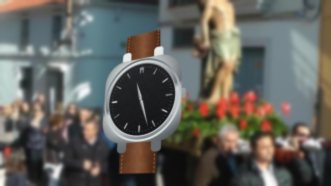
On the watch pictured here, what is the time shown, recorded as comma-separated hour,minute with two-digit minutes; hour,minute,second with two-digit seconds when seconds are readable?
11,27
